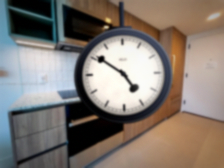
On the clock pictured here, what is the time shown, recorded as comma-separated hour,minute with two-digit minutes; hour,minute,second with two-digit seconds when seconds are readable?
4,51
